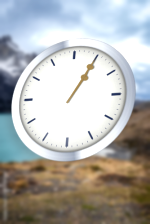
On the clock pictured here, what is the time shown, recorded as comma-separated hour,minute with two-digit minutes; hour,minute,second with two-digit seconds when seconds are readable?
1,05
